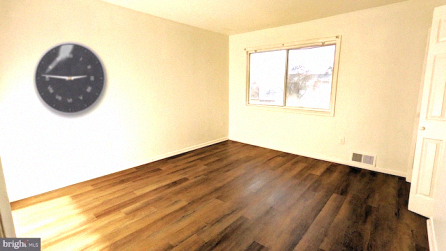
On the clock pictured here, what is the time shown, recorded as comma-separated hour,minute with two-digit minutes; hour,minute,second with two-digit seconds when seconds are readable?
2,46
